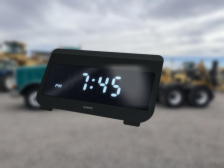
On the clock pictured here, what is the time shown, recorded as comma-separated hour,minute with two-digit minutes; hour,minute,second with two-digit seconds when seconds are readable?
7,45
